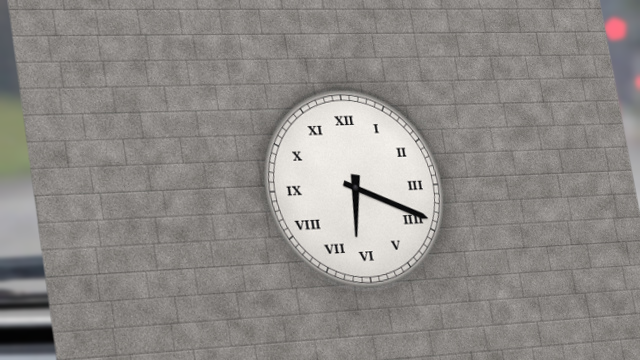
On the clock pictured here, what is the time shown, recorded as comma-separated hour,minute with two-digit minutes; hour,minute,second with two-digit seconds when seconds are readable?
6,19
